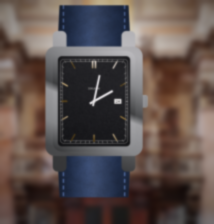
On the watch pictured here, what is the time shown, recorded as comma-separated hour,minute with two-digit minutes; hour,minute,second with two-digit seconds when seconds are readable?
2,02
